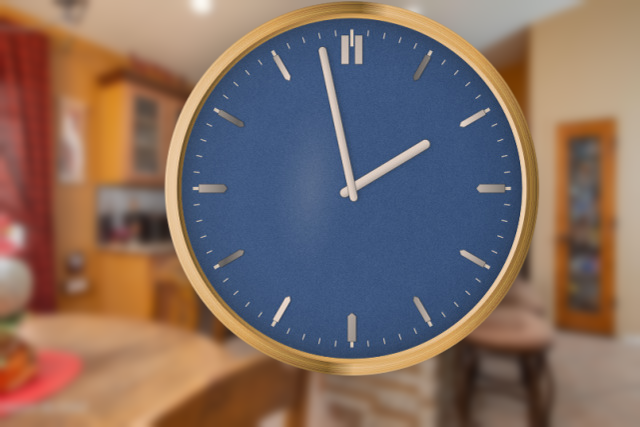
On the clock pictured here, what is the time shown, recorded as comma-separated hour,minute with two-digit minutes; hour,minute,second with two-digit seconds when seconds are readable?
1,58
